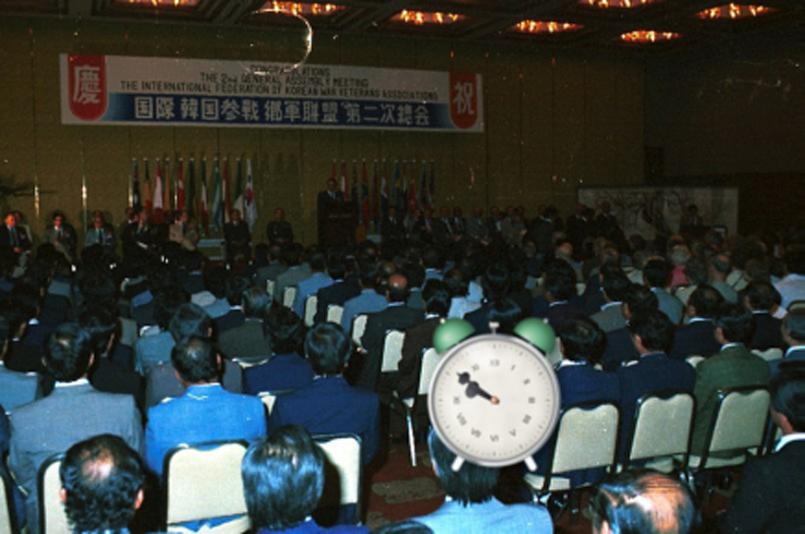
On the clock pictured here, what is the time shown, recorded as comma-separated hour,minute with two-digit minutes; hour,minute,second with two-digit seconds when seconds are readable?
9,51
